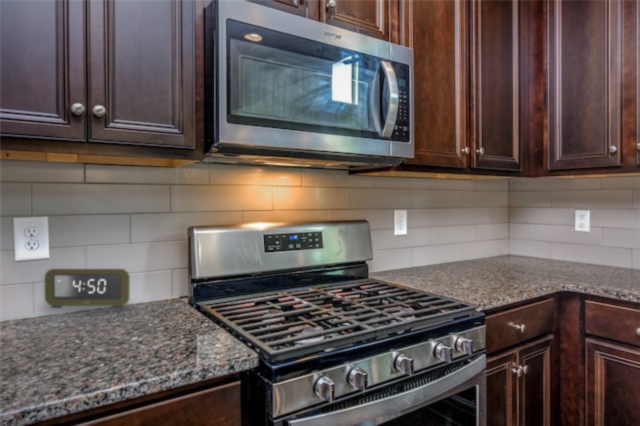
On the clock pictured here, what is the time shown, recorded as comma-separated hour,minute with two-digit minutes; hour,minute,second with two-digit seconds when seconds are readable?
4,50
